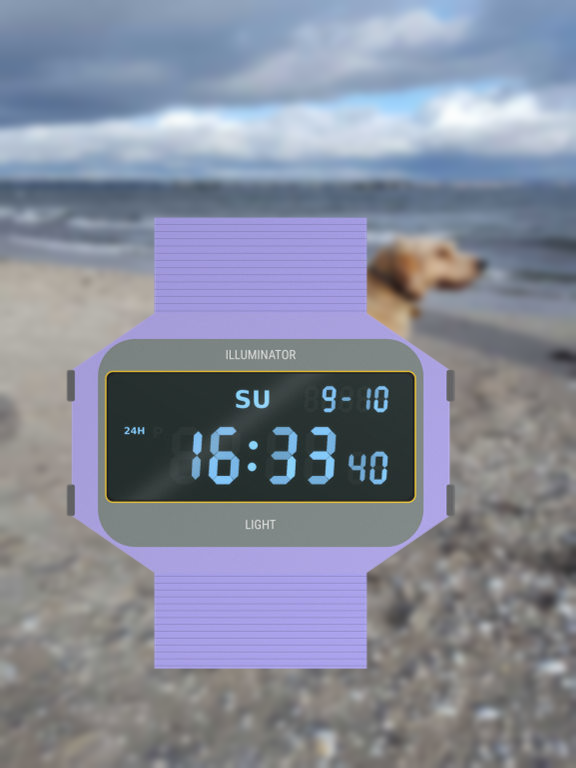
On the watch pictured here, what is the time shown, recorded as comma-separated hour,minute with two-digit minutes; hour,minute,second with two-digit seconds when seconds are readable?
16,33,40
